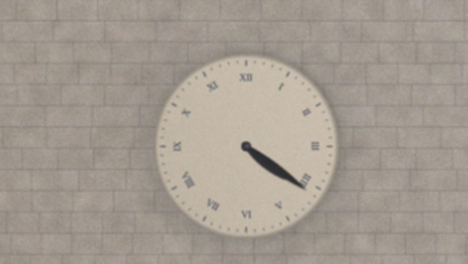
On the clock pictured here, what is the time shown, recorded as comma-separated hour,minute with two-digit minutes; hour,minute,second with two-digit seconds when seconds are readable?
4,21
